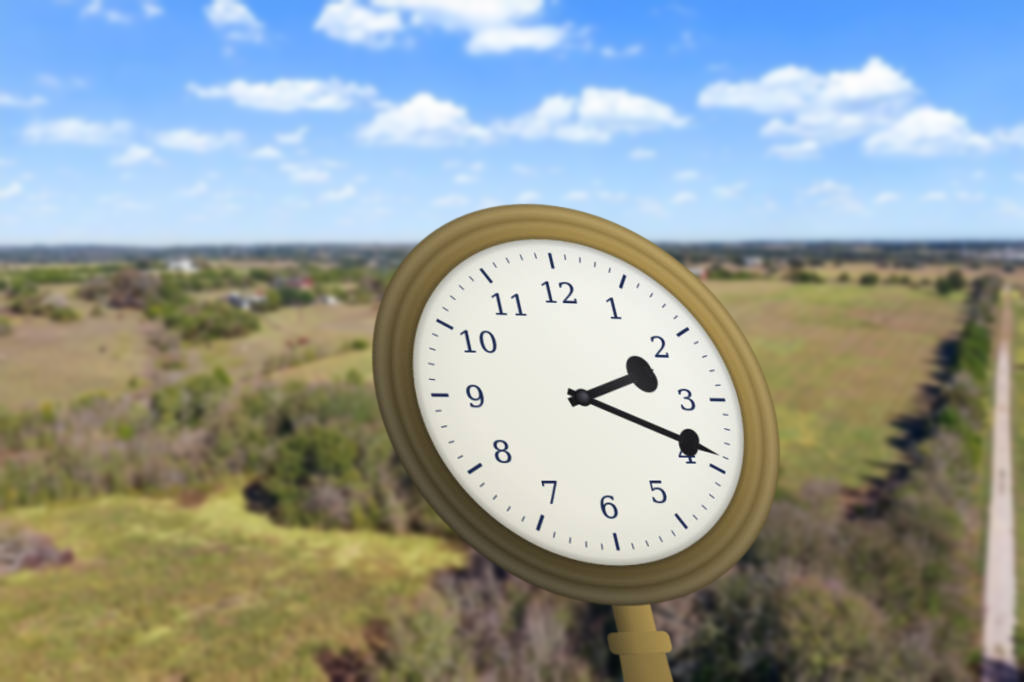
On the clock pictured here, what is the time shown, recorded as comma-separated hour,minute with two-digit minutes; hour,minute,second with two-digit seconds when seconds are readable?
2,19
